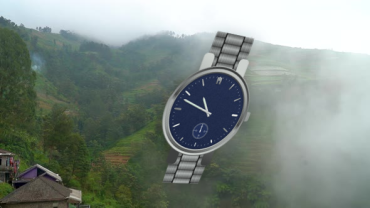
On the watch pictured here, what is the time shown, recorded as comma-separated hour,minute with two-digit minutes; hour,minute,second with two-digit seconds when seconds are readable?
10,48
